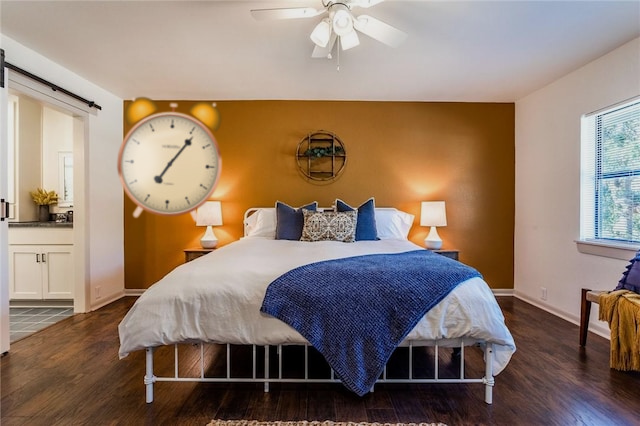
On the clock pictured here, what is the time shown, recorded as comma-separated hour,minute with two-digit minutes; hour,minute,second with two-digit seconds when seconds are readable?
7,06
